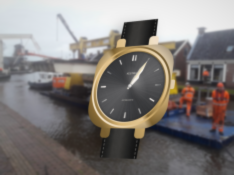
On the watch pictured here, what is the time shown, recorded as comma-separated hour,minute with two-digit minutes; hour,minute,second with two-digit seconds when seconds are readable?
1,05
